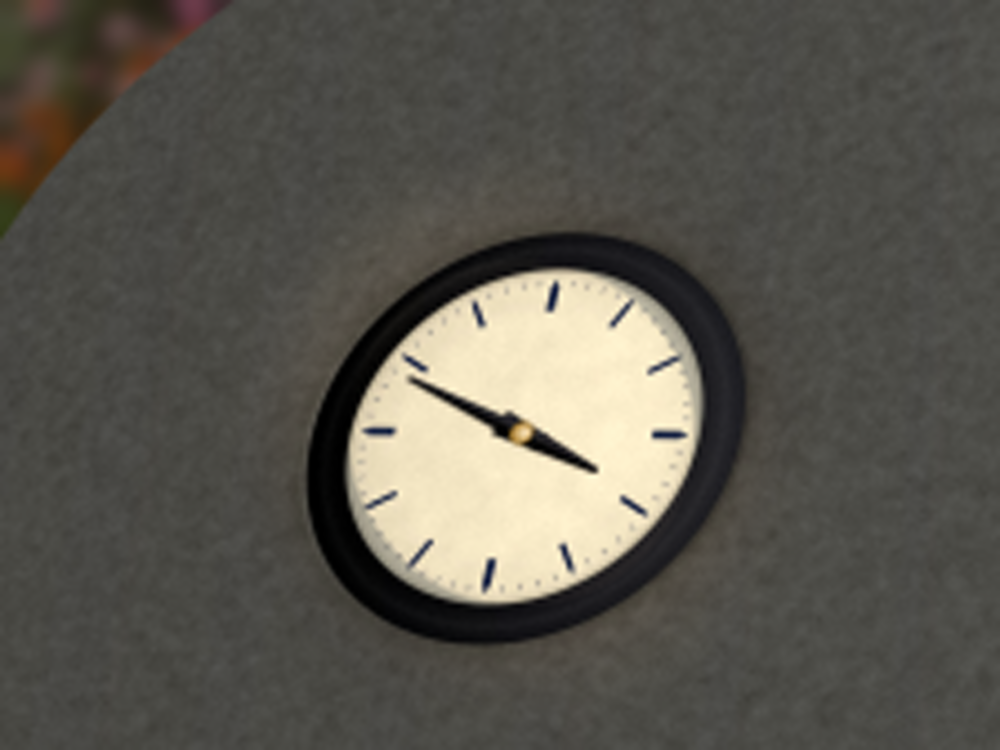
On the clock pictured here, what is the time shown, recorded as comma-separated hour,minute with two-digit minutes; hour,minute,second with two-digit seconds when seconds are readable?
3,49
